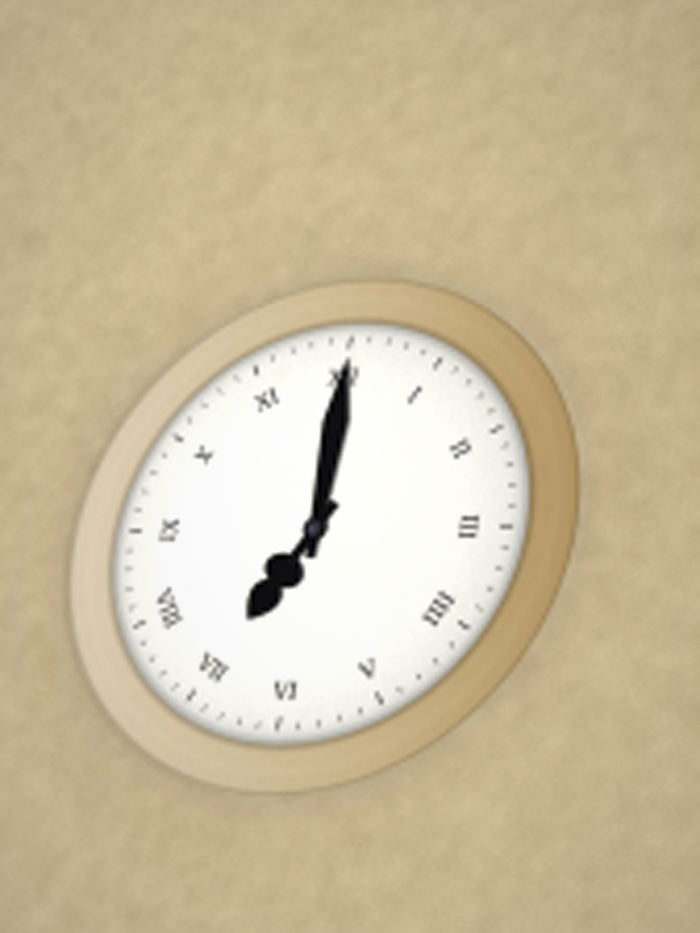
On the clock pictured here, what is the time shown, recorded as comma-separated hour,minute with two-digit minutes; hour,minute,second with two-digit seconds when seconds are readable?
7,00
